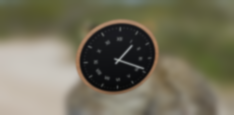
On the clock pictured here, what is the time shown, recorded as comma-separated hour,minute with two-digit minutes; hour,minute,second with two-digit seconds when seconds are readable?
1,19
